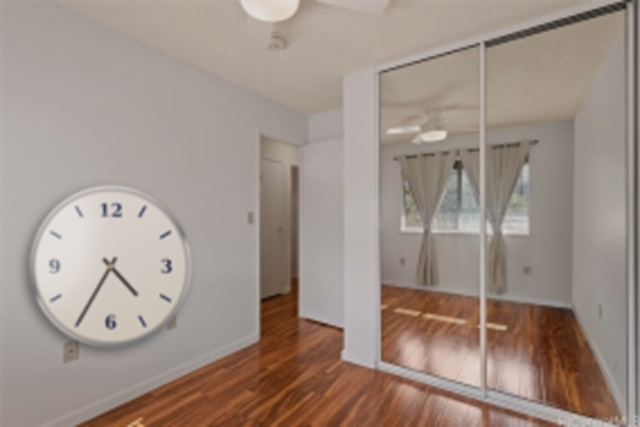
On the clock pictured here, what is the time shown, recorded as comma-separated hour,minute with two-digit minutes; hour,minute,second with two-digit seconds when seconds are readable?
4,35
